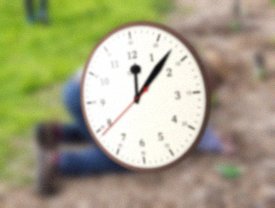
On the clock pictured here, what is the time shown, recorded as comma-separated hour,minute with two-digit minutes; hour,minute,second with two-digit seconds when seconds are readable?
12,07,39
